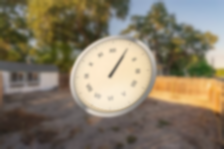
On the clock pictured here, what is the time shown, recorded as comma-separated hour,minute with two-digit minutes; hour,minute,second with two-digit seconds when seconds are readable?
1,05
